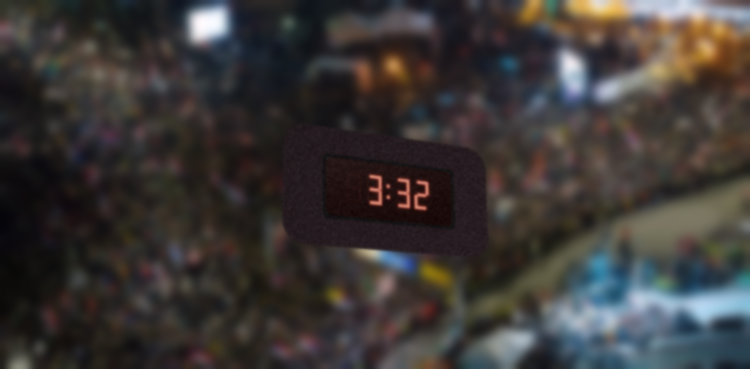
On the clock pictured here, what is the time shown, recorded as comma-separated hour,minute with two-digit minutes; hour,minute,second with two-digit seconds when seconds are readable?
3,32
